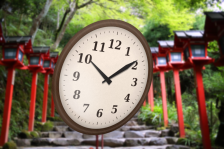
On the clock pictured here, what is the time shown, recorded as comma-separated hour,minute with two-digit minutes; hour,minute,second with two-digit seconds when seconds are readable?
10,09
